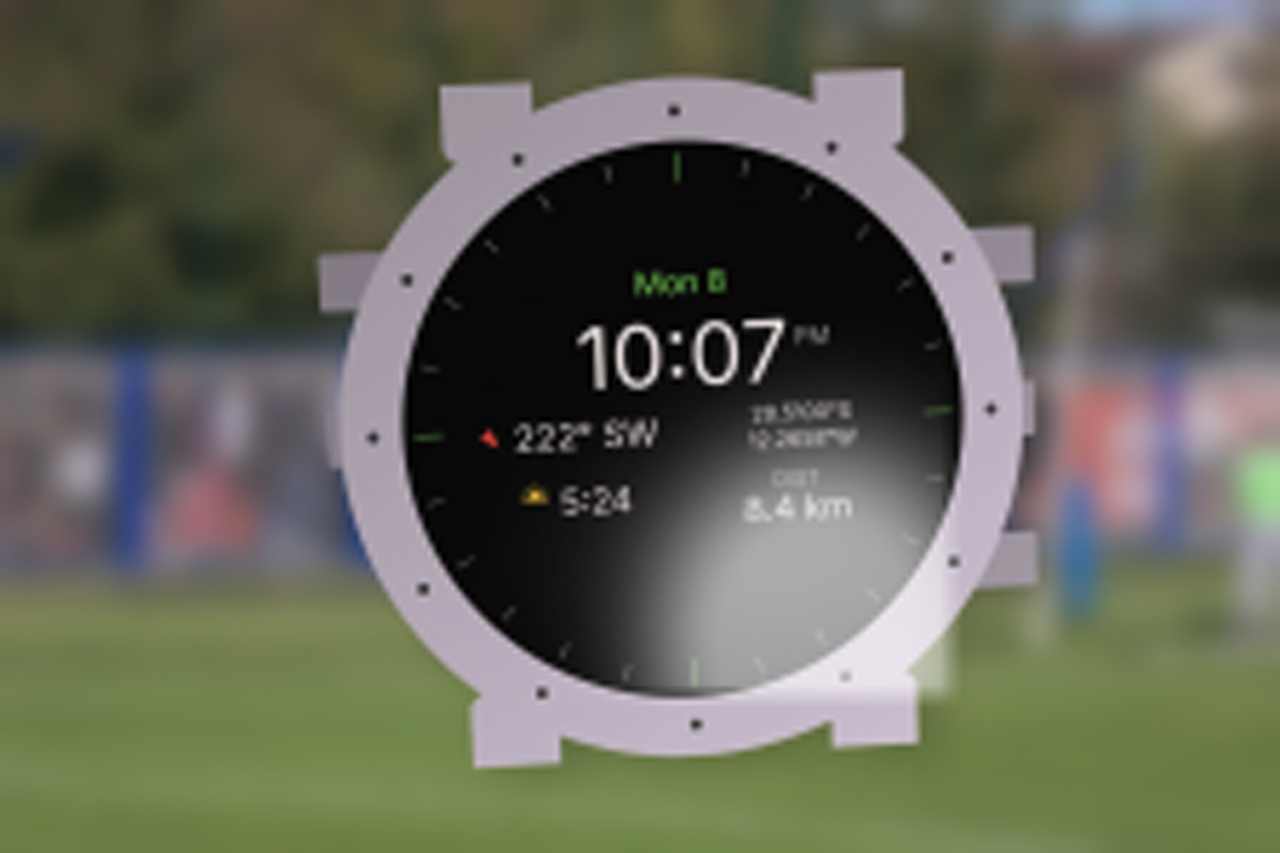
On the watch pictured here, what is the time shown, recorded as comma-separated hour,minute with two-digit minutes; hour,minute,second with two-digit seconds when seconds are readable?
10,07
